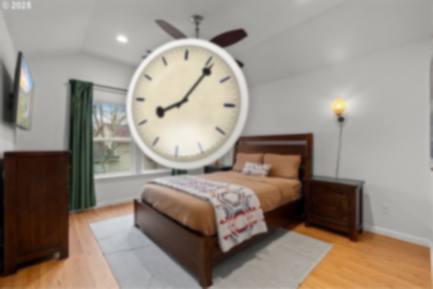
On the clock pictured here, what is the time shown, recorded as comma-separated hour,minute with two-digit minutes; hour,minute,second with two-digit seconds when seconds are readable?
8,06
